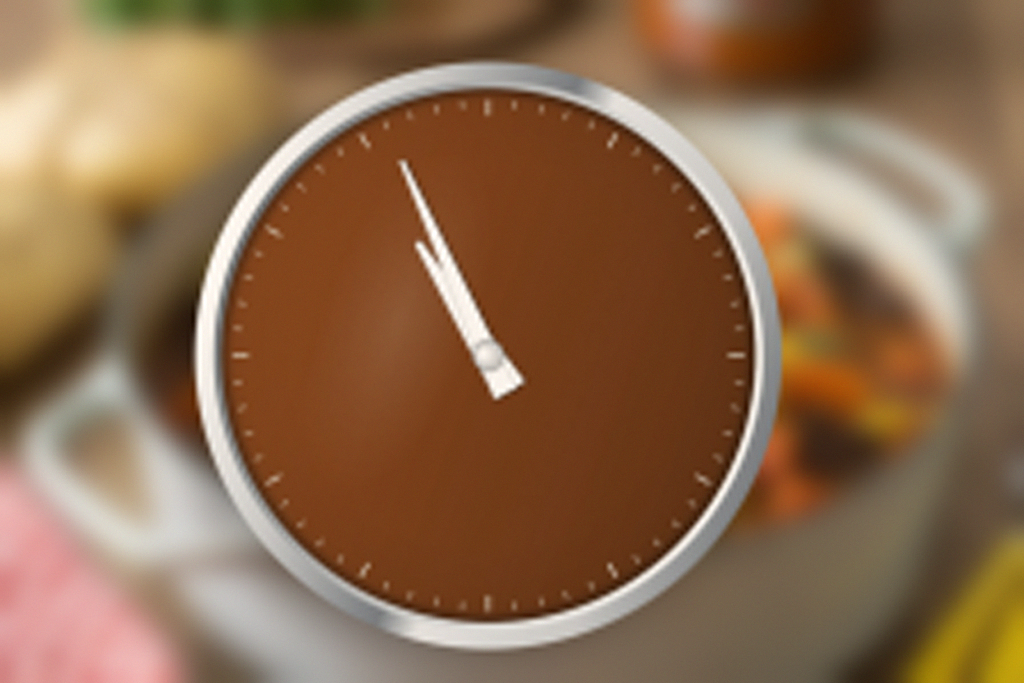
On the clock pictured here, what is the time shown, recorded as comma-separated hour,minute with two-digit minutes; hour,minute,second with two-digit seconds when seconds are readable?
10,56
